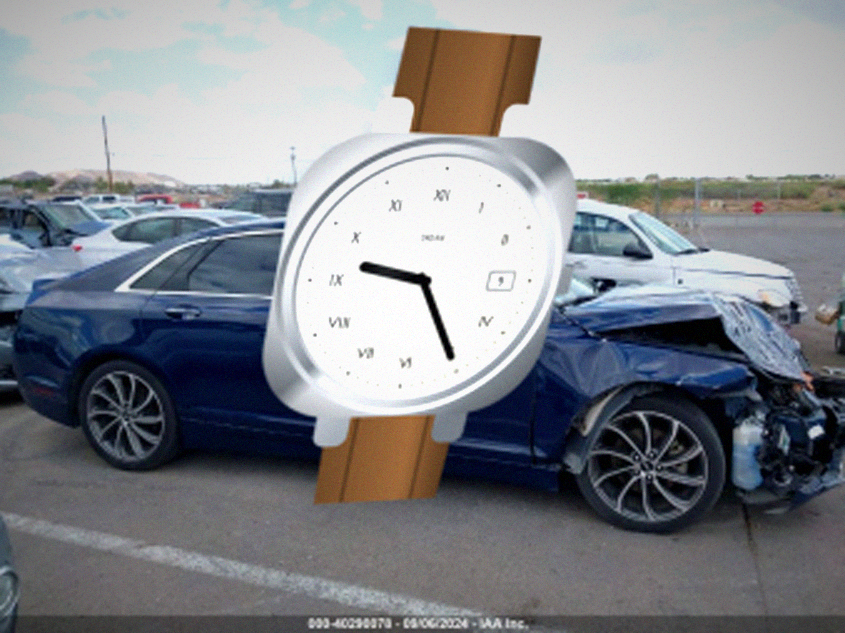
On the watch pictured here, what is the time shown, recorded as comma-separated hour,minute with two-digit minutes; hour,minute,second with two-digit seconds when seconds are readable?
9,25
